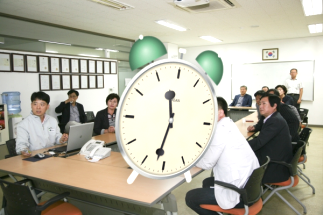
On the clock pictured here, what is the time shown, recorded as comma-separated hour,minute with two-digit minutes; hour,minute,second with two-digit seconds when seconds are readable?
11,32
